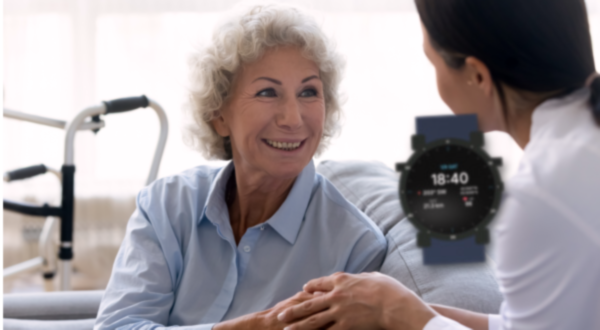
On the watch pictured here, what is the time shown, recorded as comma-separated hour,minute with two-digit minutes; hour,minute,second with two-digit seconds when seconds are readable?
18,40
